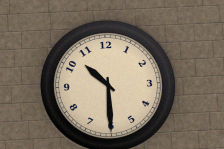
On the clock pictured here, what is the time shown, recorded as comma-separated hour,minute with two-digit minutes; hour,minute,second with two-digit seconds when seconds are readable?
10,30
